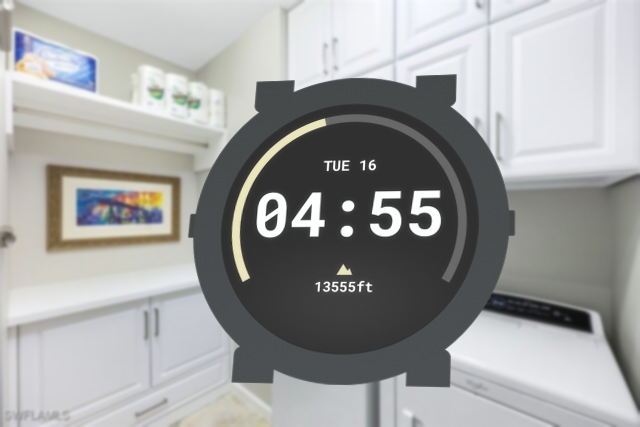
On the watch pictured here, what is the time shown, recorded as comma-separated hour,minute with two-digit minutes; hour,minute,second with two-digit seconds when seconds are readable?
4,55
